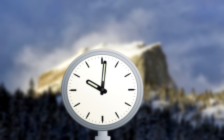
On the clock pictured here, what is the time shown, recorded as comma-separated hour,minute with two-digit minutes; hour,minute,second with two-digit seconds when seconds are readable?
10,01
